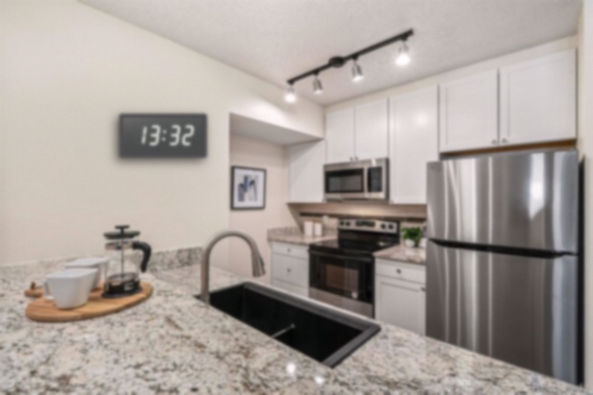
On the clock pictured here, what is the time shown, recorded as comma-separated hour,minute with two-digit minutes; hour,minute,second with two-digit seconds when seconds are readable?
13,32
